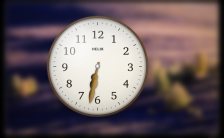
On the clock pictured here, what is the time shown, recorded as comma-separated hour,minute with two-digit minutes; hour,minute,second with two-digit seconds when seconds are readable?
6,32
